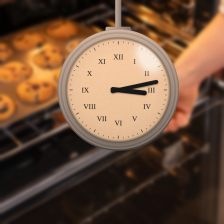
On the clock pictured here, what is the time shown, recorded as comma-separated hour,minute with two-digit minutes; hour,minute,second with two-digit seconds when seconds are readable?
3,13
